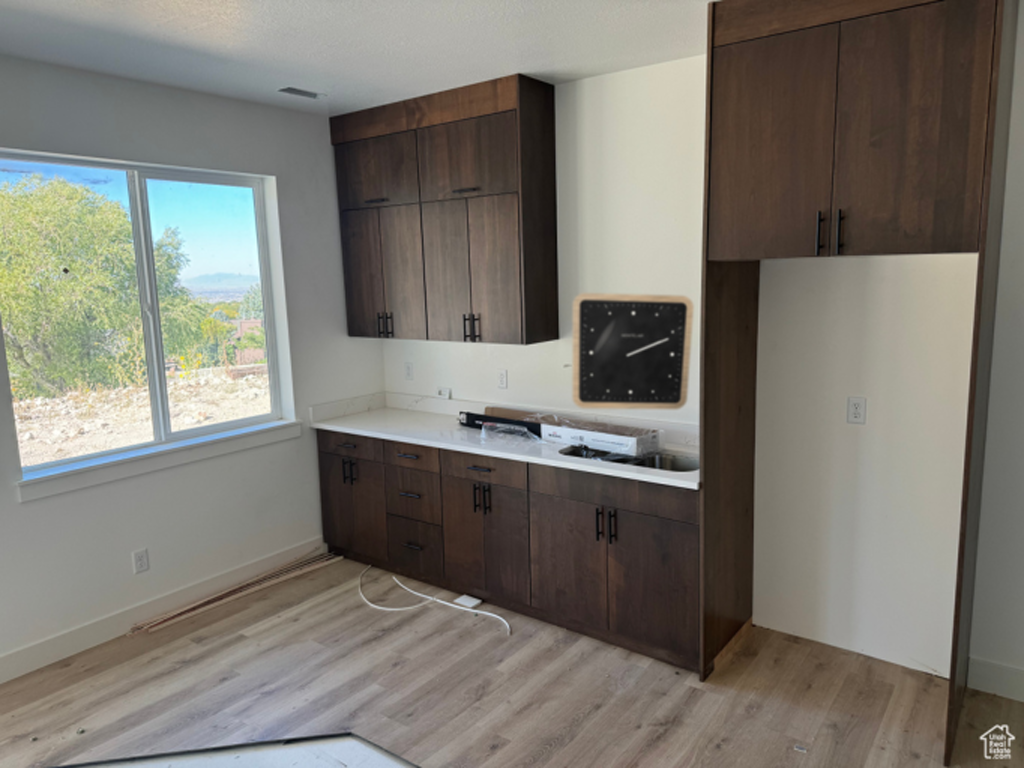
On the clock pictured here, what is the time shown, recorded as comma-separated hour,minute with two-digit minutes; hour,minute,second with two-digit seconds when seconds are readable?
2,11
